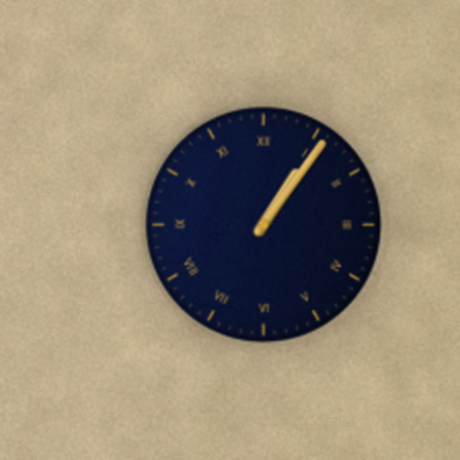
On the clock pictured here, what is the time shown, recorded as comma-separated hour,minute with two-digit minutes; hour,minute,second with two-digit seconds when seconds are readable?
1,06
